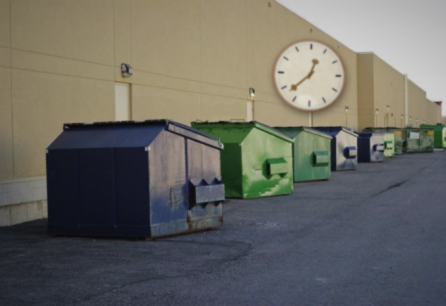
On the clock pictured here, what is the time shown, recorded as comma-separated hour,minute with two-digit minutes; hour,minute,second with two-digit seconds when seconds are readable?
12,38
